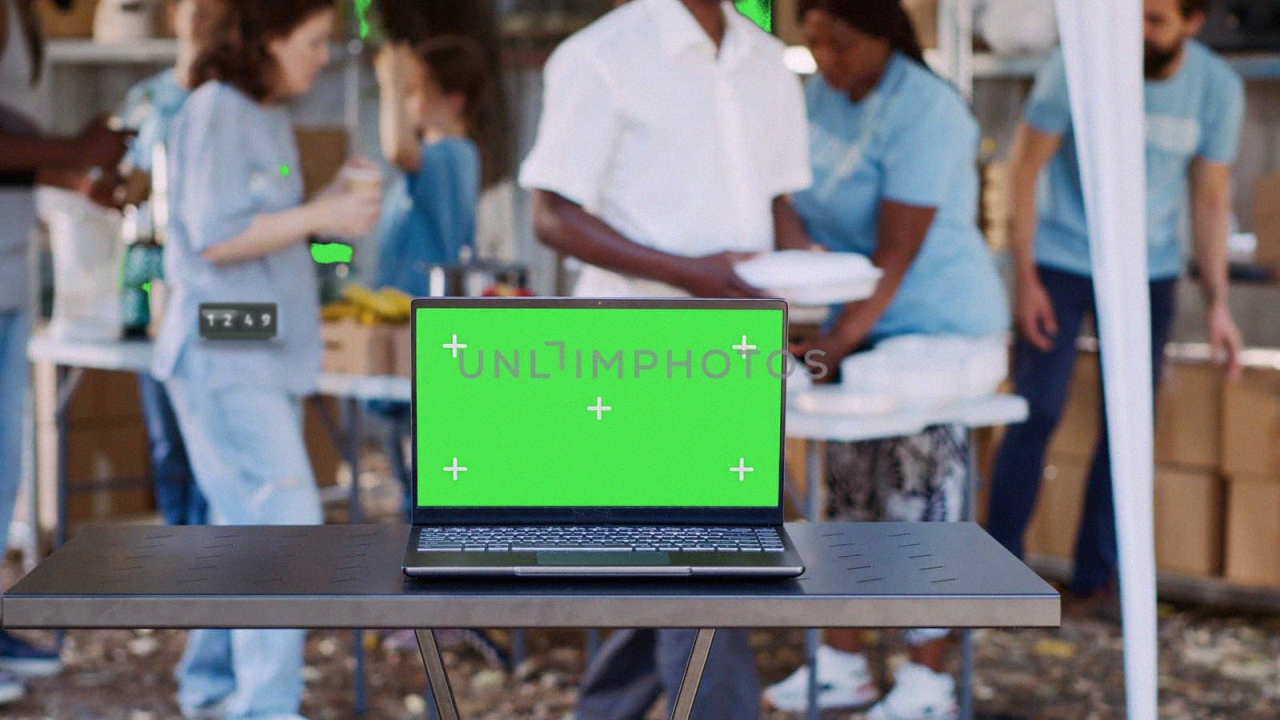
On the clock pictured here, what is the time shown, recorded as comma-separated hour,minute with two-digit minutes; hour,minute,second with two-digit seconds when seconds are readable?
12,49
